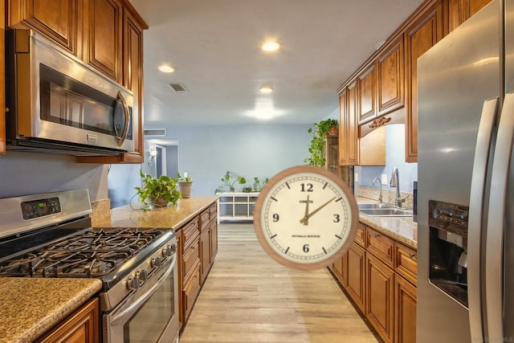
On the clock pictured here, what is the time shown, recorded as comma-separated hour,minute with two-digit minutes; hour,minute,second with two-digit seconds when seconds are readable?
12,09
